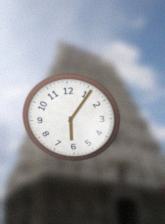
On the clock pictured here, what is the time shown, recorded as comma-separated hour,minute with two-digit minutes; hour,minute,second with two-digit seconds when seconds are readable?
6,06
